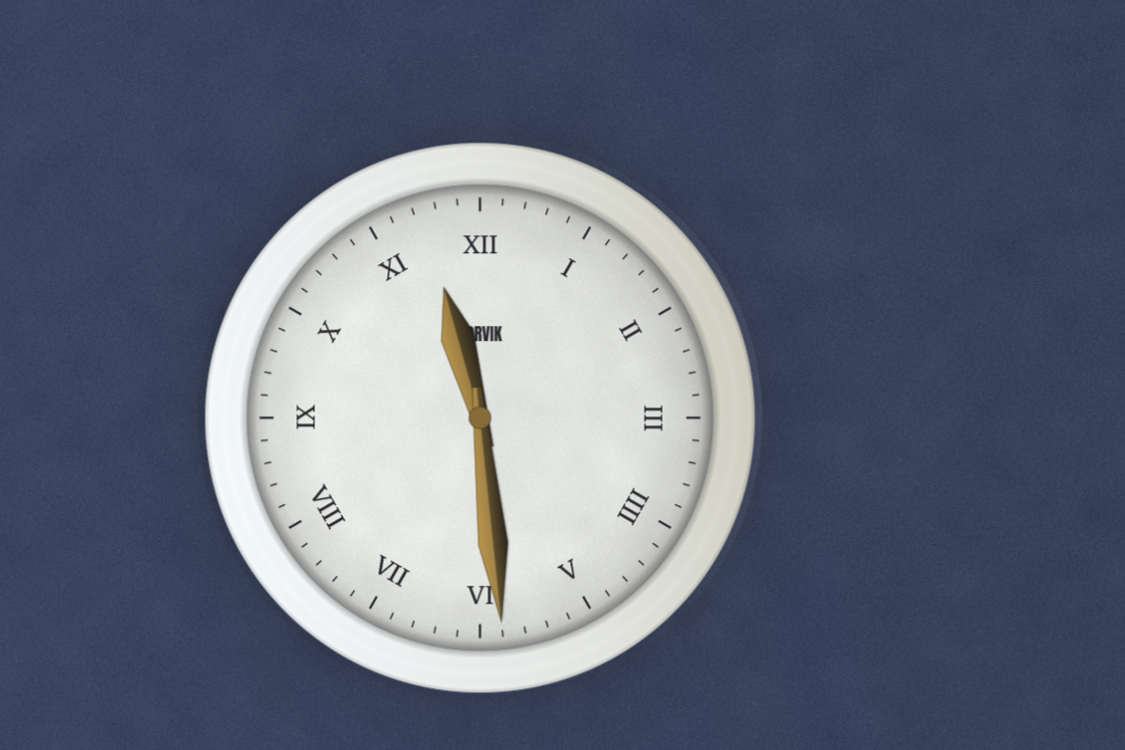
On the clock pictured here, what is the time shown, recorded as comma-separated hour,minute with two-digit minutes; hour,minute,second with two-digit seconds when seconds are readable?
11,29
